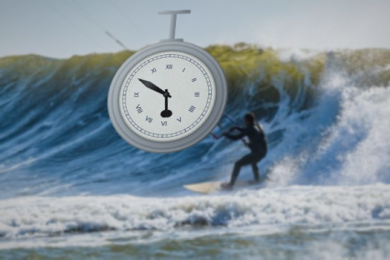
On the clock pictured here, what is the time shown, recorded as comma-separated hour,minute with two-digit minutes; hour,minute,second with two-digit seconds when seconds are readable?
5,50
